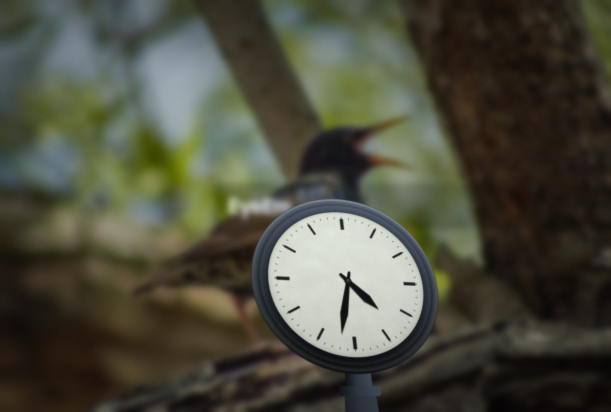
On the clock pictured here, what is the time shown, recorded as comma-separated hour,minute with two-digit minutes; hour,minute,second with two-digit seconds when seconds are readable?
4,32
